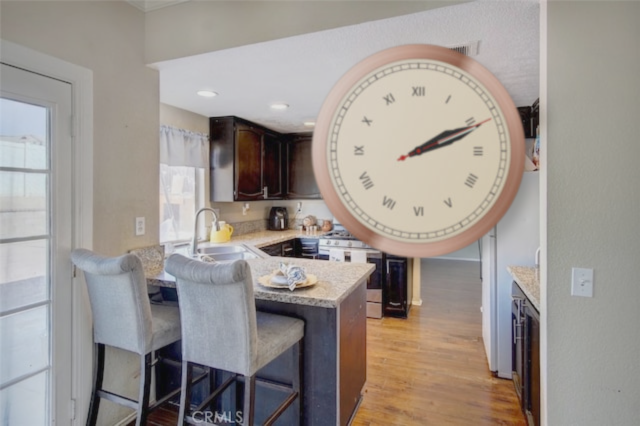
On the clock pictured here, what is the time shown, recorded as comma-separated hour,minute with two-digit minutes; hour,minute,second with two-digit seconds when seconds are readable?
2,11,11
